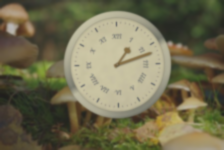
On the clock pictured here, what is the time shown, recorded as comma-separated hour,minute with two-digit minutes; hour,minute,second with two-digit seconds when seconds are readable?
1,12
